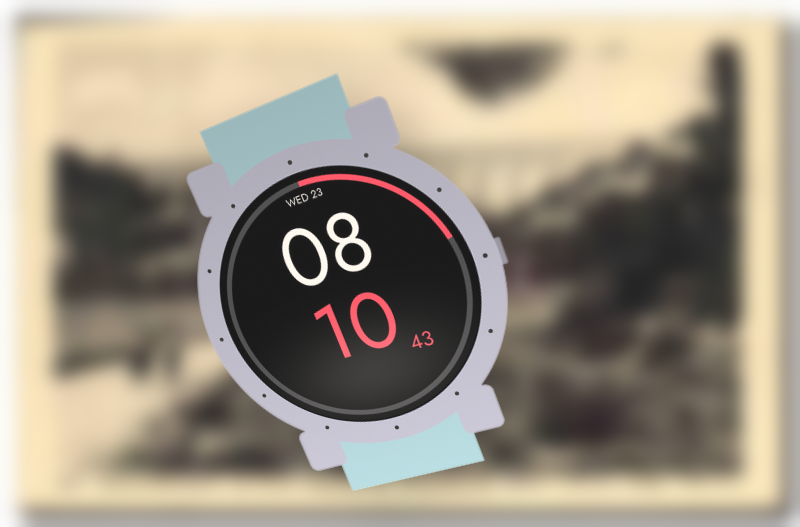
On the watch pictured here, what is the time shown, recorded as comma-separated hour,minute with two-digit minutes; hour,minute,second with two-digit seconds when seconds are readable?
8,10,43
